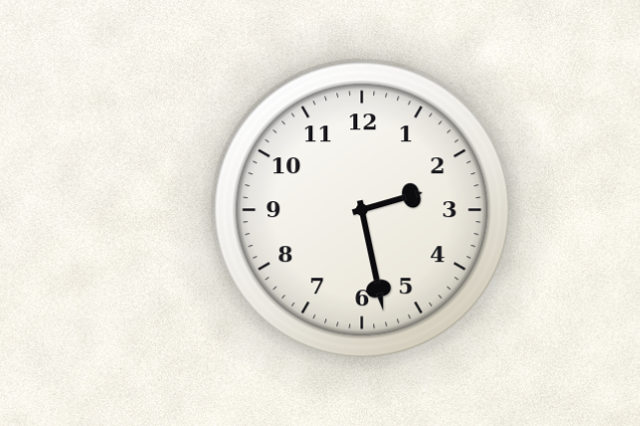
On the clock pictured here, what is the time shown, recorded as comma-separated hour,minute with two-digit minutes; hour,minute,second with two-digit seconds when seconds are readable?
2,28
